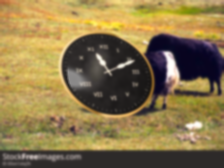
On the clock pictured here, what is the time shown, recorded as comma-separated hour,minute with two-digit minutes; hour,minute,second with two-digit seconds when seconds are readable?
11,11
